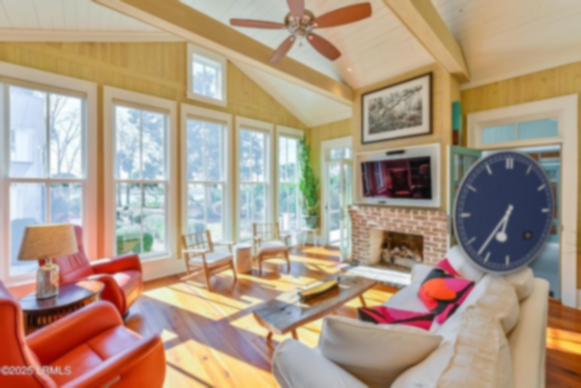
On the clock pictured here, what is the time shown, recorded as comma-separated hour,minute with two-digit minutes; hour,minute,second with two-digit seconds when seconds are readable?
6,37
